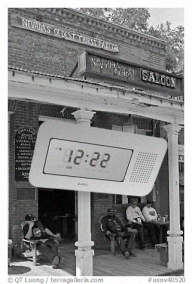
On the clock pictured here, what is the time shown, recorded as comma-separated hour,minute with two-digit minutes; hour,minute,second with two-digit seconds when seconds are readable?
12,22
